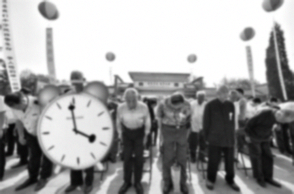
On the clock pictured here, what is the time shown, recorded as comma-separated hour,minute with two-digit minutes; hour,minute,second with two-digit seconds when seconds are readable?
3,59
